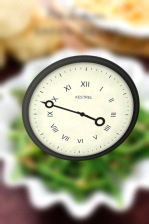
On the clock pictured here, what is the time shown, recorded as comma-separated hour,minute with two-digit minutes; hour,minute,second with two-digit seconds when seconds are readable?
3,48
